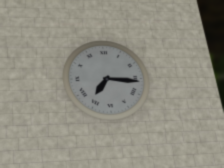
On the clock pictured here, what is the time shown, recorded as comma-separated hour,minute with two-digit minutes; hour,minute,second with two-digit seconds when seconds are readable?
7,16
